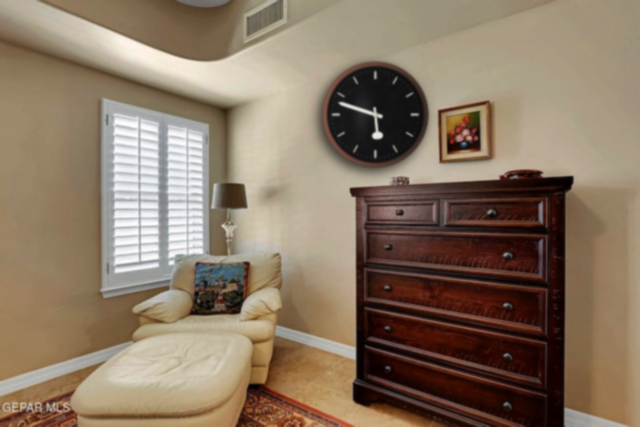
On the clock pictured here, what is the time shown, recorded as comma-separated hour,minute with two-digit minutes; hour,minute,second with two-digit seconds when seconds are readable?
5,48
